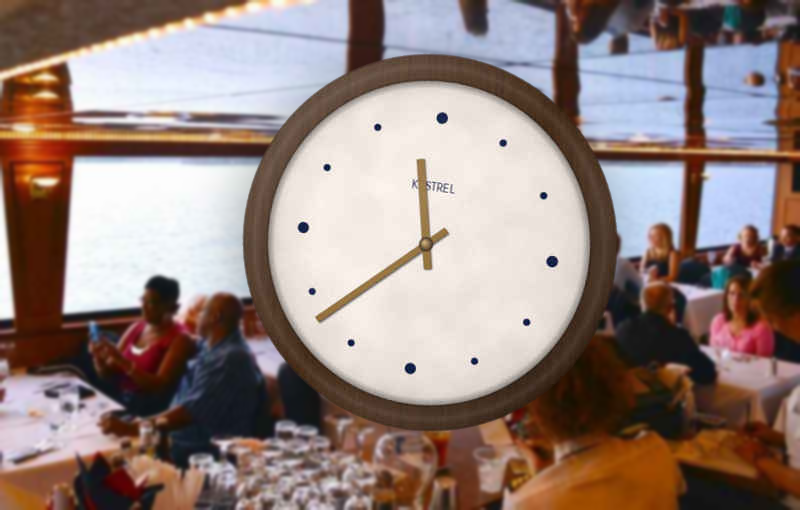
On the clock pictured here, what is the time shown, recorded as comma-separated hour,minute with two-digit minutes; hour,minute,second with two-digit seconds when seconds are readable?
11,38
